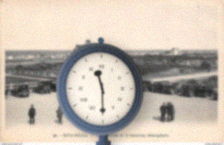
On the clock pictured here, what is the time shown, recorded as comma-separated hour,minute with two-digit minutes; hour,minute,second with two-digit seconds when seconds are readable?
11,30
